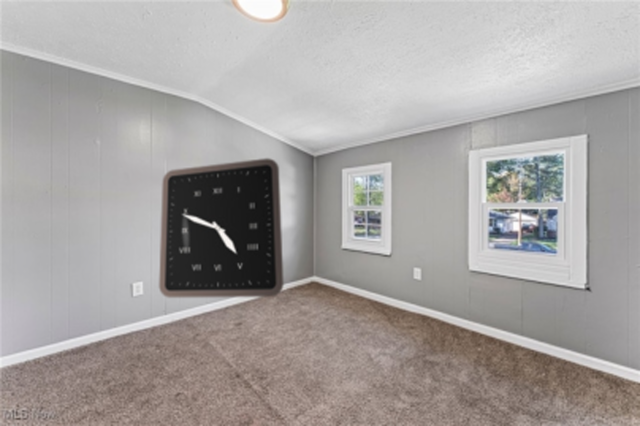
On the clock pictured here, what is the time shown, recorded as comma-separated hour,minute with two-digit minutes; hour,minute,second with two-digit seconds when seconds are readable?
4,49
